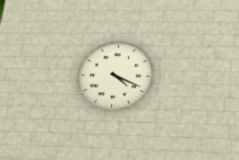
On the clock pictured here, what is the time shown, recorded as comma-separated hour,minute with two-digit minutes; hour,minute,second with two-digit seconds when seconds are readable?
4,19
